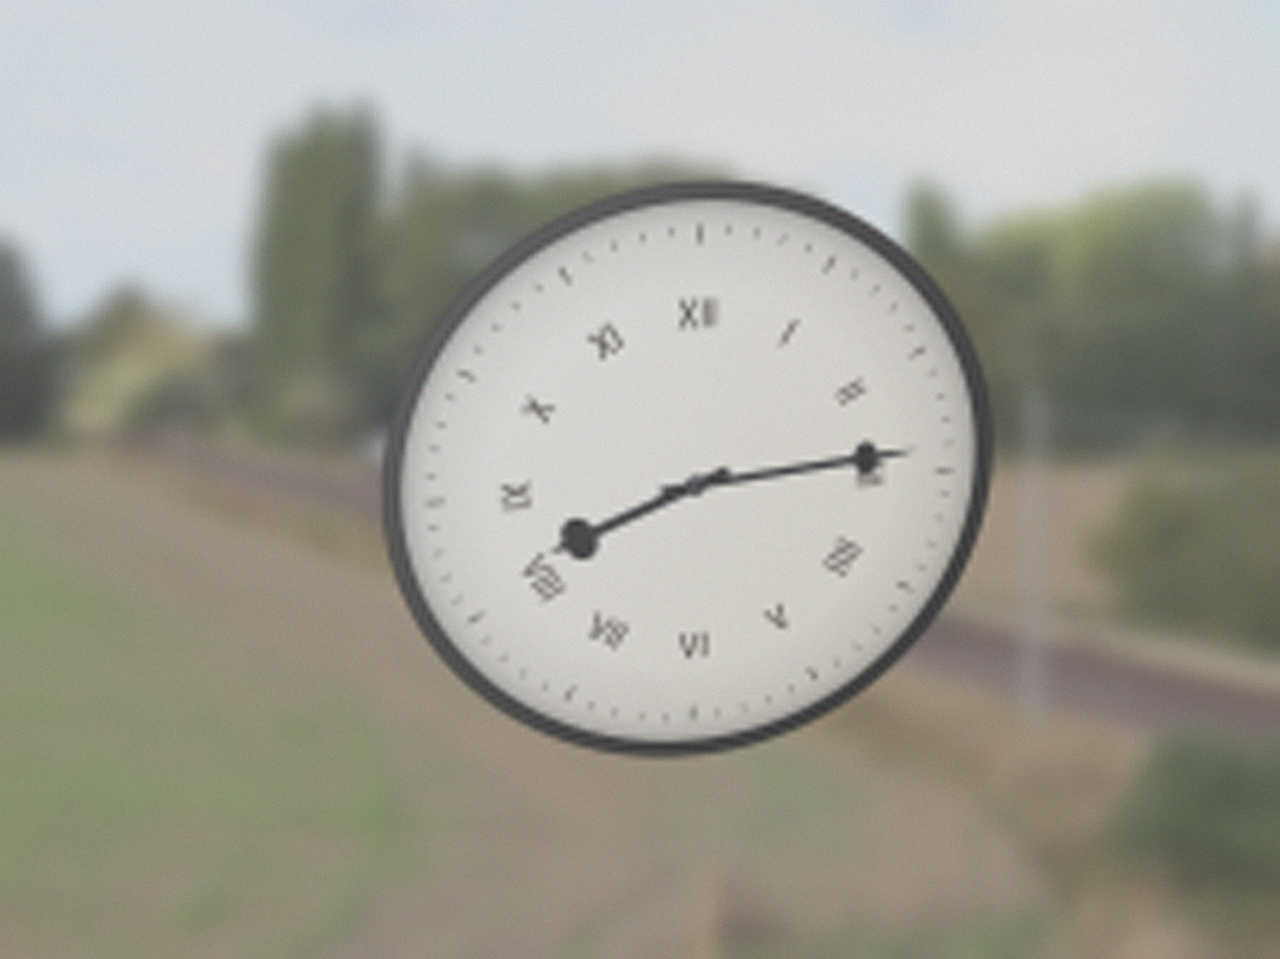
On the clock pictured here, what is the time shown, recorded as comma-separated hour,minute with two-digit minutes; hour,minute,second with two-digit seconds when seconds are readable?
8,14
